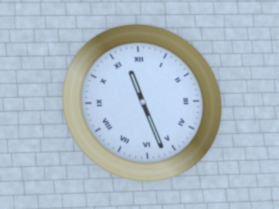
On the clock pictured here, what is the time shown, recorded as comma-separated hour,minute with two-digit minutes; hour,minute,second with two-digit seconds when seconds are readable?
11,27
